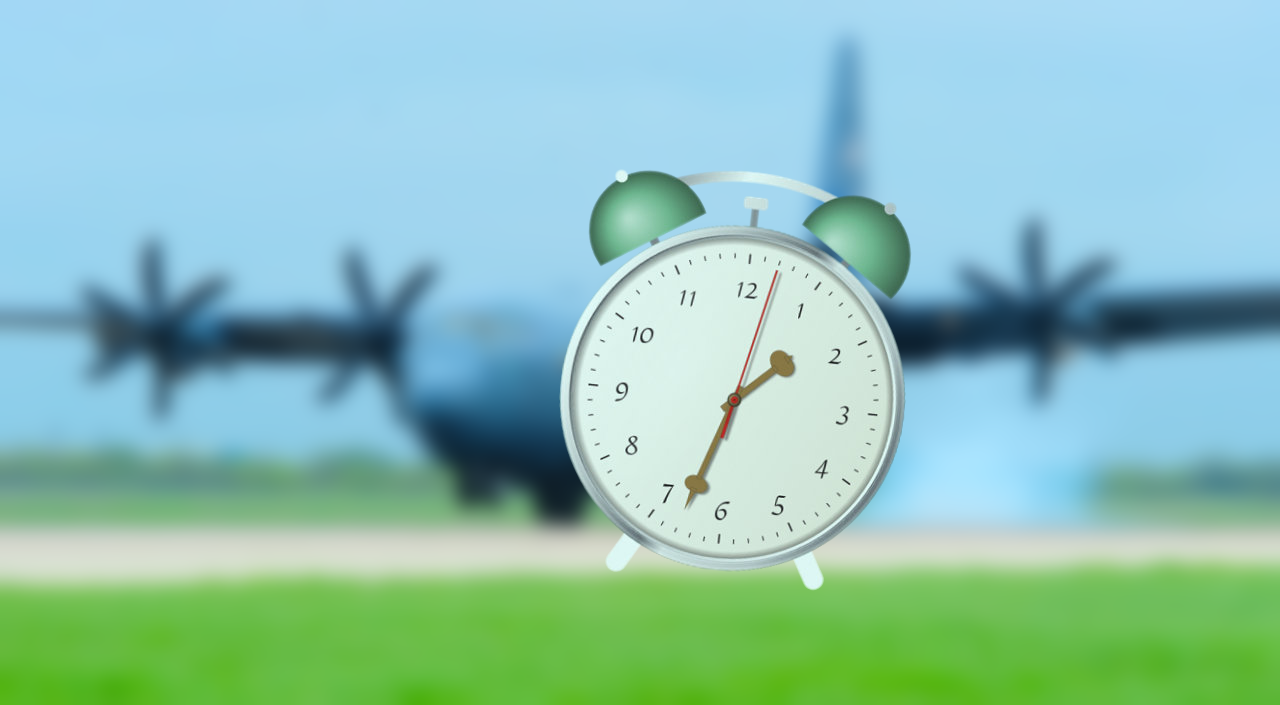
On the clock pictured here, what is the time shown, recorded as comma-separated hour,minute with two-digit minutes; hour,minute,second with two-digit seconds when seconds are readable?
1,33,02
